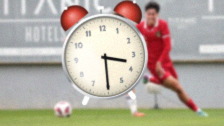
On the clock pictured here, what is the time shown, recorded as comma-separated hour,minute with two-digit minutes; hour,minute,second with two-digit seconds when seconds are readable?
3,30
